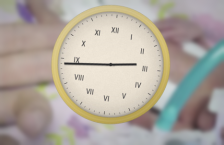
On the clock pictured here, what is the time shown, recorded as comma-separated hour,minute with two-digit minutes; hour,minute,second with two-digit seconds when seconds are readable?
2,44
